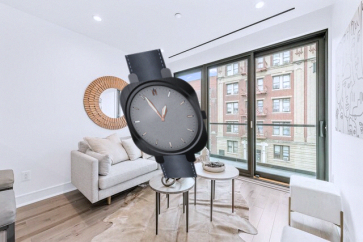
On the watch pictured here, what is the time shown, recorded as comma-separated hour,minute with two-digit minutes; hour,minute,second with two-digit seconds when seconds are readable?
12,56
